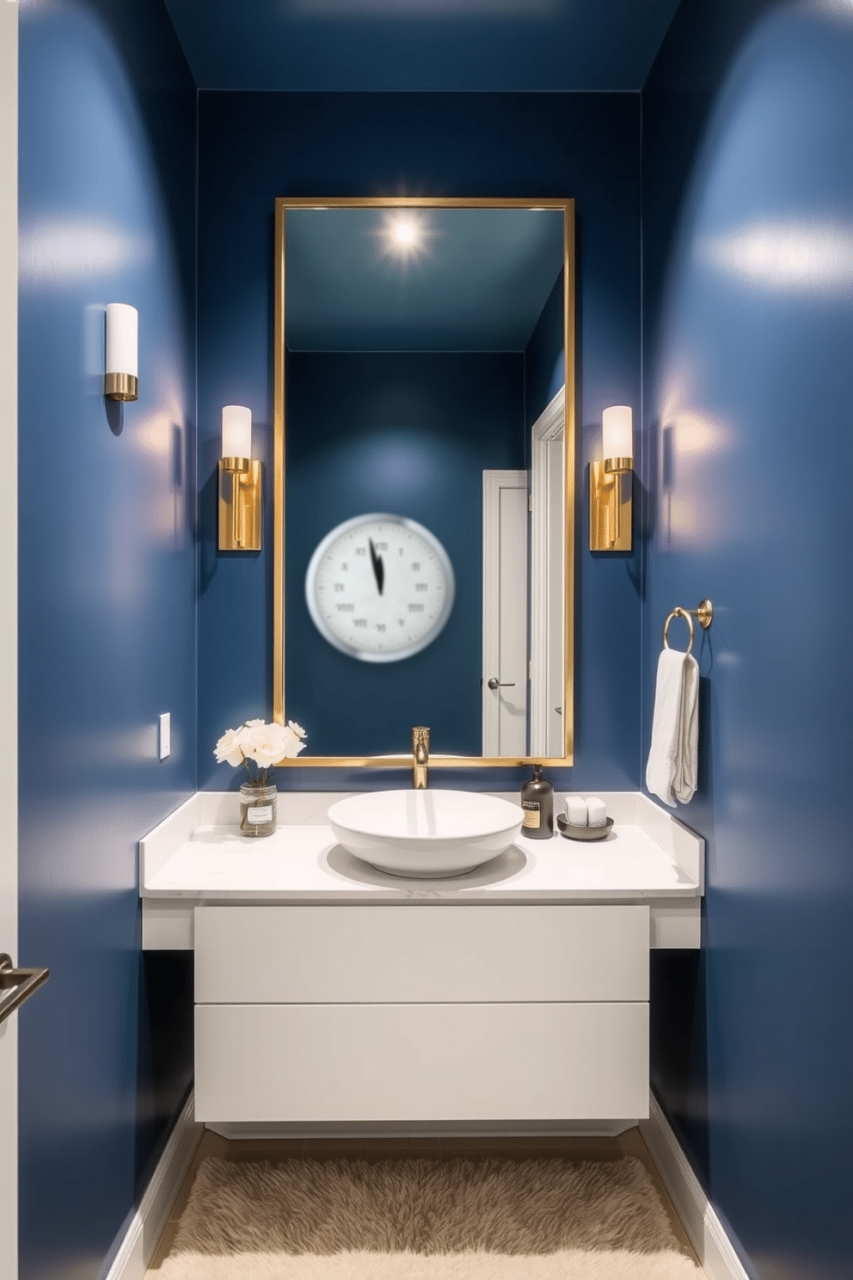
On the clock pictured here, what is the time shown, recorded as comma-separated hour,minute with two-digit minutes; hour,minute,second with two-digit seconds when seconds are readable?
11,58
